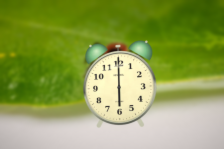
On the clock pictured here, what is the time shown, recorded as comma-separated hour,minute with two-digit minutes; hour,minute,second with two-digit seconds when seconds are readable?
6,00
